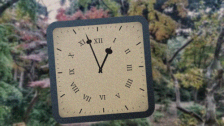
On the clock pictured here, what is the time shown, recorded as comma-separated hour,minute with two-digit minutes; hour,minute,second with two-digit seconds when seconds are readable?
12,57
